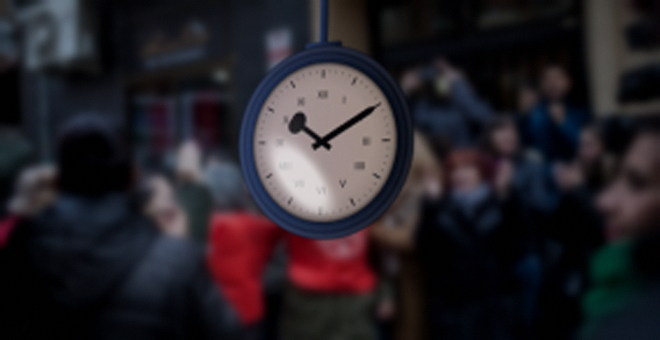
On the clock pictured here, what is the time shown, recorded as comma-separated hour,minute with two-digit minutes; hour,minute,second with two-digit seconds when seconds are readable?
10,10
